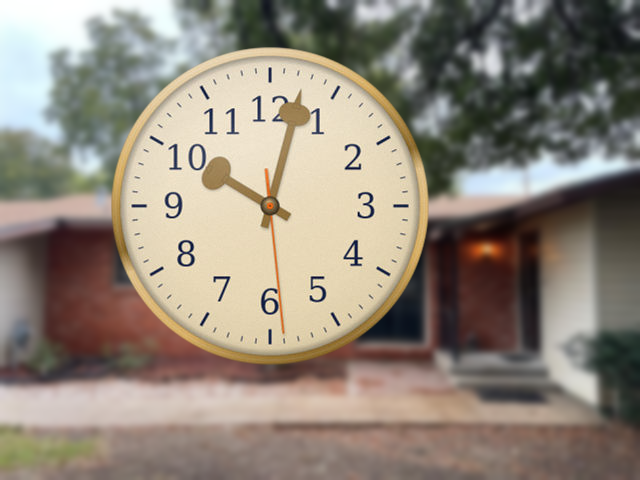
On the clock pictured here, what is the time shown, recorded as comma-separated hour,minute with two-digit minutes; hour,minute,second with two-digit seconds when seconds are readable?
10,02,29
